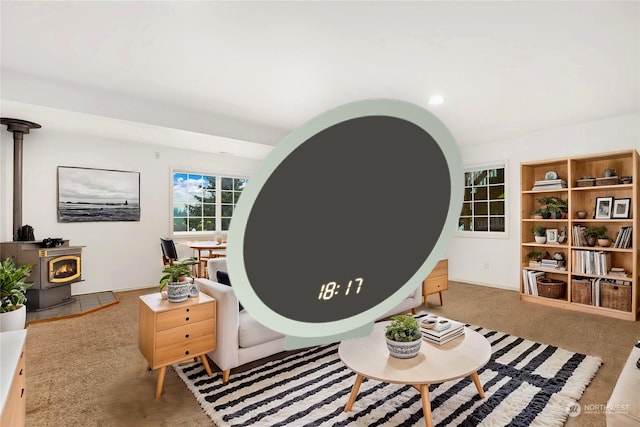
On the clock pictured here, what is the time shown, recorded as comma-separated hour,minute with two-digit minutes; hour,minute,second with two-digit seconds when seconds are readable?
18,17
